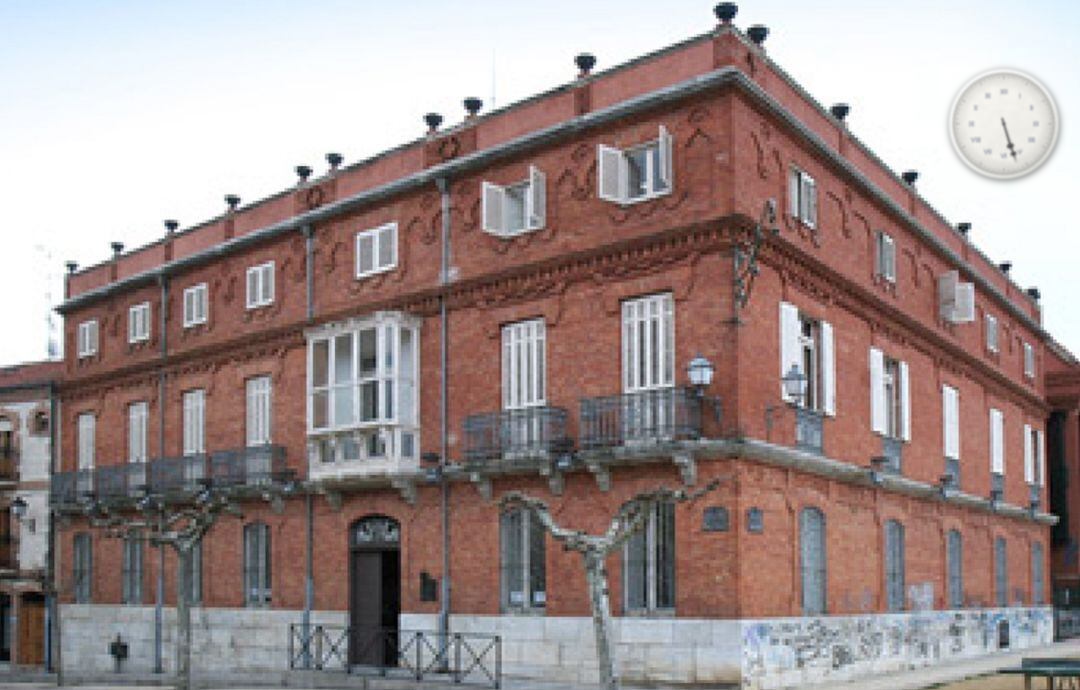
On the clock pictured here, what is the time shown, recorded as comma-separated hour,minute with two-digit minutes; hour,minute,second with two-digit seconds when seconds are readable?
5,27
